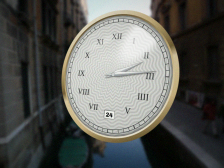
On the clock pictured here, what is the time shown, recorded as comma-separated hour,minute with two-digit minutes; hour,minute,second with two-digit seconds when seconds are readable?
2,14
